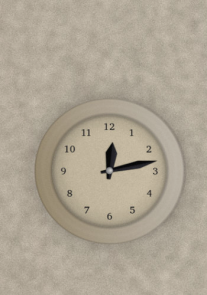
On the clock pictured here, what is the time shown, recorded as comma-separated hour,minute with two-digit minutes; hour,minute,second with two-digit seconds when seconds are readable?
12,13
